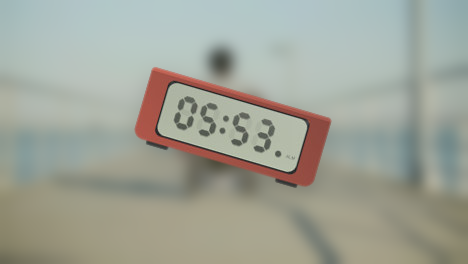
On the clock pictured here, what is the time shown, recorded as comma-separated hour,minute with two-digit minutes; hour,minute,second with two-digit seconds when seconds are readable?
5,53
